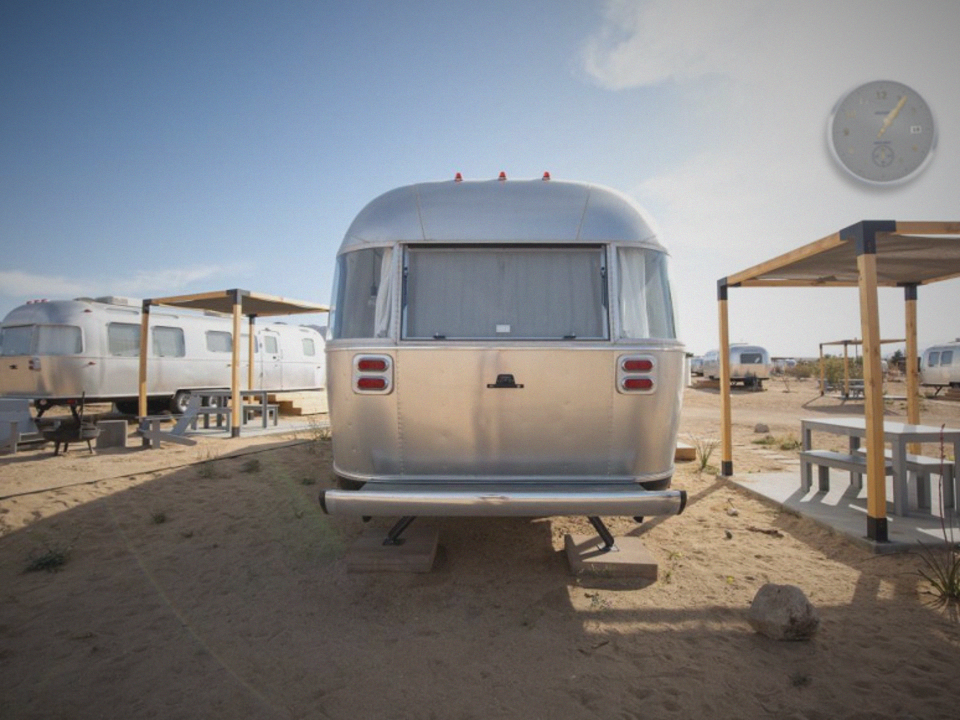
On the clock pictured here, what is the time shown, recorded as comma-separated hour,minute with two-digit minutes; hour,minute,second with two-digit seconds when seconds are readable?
1,06
